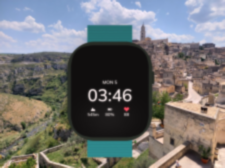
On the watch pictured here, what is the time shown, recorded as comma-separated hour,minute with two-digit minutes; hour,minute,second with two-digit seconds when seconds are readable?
3,46
